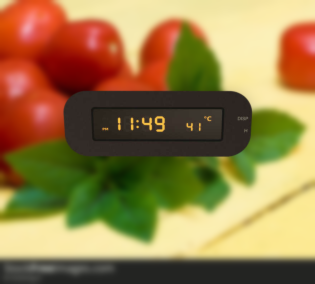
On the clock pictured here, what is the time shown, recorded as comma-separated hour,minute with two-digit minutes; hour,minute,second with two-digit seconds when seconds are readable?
11,49
